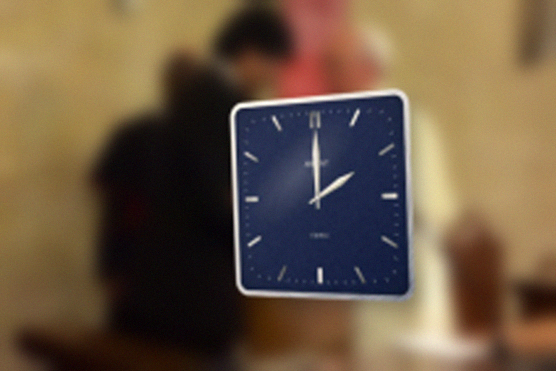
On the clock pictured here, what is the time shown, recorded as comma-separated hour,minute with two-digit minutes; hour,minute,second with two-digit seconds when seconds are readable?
2,00
